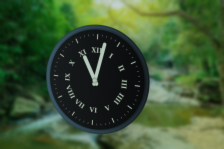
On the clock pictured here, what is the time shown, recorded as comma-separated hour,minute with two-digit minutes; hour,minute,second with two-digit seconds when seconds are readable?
11,02
